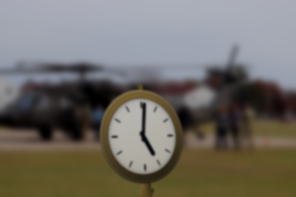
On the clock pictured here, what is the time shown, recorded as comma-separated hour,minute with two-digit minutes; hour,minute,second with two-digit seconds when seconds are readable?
5,01
